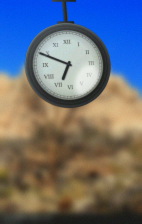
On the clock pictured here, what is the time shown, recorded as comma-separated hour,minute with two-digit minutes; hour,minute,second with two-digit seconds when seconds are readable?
6,49
